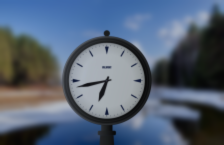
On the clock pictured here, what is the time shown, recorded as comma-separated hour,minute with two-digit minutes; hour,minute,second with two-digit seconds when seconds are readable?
6,43
